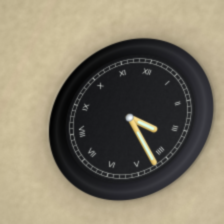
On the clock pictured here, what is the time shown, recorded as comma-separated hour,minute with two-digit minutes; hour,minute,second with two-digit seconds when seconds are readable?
3,22
